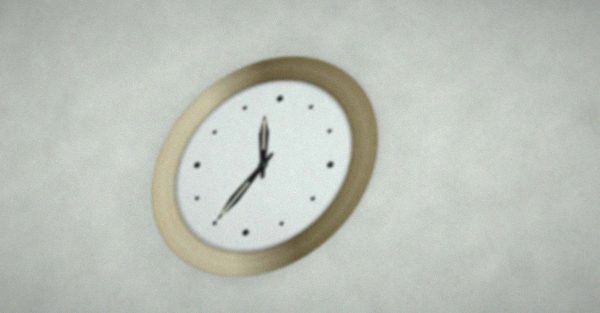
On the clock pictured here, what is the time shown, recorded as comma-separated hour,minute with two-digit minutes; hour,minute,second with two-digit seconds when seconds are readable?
11,35
